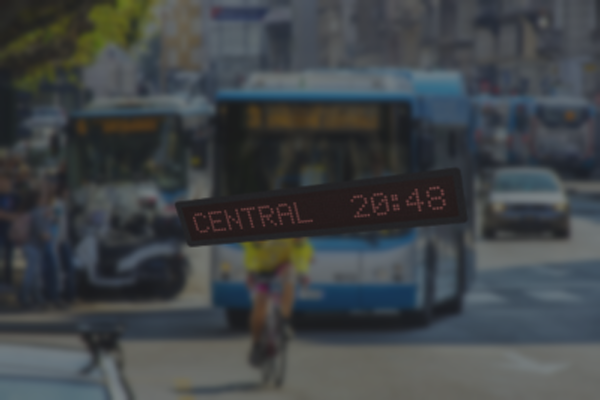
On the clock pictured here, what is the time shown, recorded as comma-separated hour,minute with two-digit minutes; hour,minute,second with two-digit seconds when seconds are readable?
20,48
